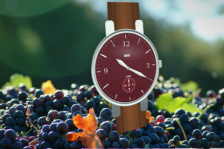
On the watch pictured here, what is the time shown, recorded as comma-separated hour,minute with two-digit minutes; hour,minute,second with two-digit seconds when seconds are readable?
10,20
